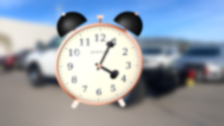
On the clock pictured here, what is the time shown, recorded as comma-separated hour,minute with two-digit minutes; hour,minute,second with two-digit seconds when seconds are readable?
4,04
